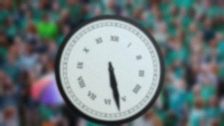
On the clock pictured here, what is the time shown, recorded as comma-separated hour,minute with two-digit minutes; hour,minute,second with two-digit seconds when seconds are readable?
5,27
